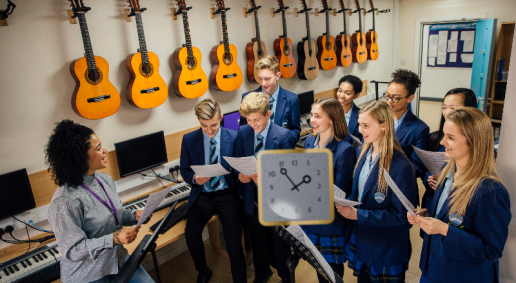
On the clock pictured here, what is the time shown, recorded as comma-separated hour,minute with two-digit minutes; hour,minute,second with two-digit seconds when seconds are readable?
1,54
